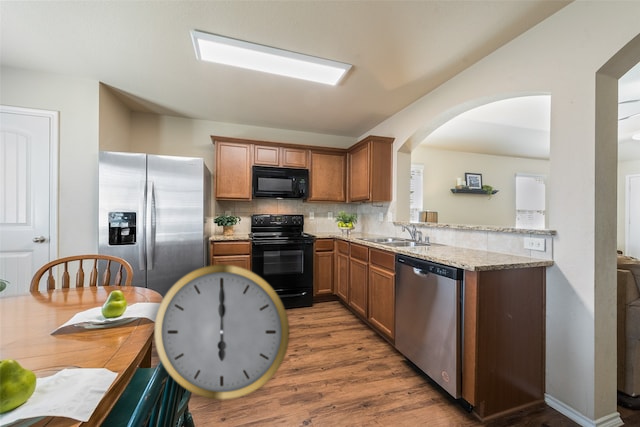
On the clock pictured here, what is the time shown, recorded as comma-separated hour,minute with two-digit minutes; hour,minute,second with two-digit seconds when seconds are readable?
6,00
